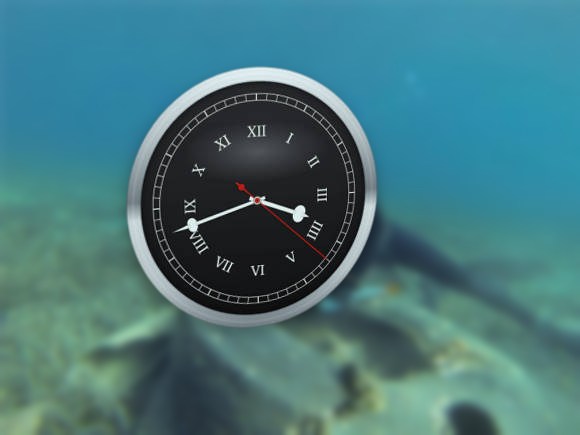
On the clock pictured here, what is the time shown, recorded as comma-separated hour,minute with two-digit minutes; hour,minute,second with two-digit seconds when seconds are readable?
3,42,22
